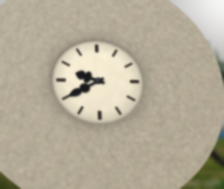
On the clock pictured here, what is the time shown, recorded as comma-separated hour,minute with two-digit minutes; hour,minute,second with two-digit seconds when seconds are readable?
9,40
